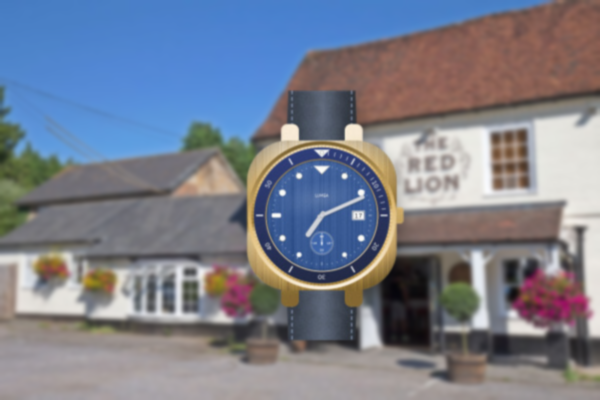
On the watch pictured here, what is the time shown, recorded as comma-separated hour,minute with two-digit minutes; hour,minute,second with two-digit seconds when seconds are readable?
7,11
